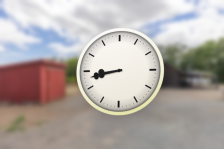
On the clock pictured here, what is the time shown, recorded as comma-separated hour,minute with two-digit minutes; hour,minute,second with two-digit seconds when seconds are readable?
8,43
